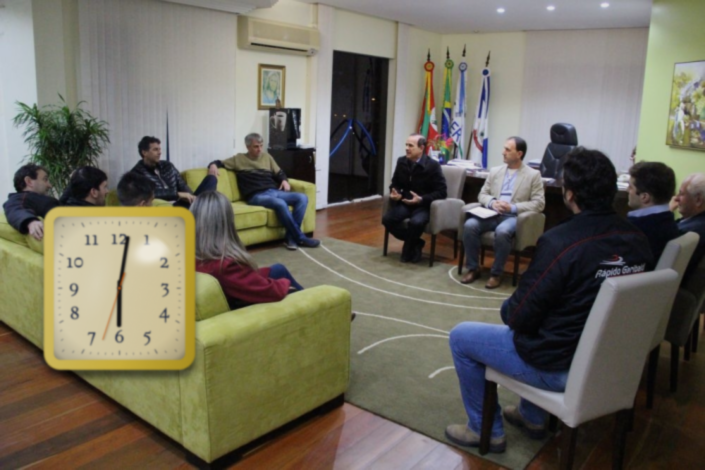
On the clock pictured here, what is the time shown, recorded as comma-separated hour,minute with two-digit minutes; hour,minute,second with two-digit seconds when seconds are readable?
6,01,33
